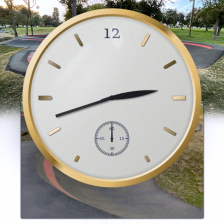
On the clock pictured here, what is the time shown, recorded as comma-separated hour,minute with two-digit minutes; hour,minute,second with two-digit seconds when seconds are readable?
2,42
